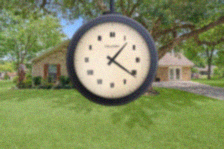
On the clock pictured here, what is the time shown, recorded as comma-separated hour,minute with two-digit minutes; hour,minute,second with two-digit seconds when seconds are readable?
1,21
